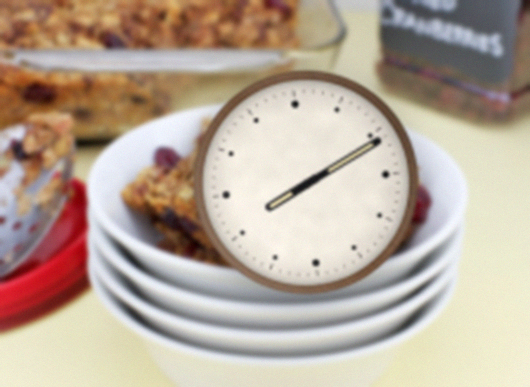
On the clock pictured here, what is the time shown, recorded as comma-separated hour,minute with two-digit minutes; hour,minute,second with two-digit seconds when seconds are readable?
8,11
